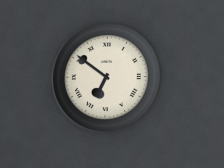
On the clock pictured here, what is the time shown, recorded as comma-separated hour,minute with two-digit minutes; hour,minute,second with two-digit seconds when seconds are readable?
6,51
